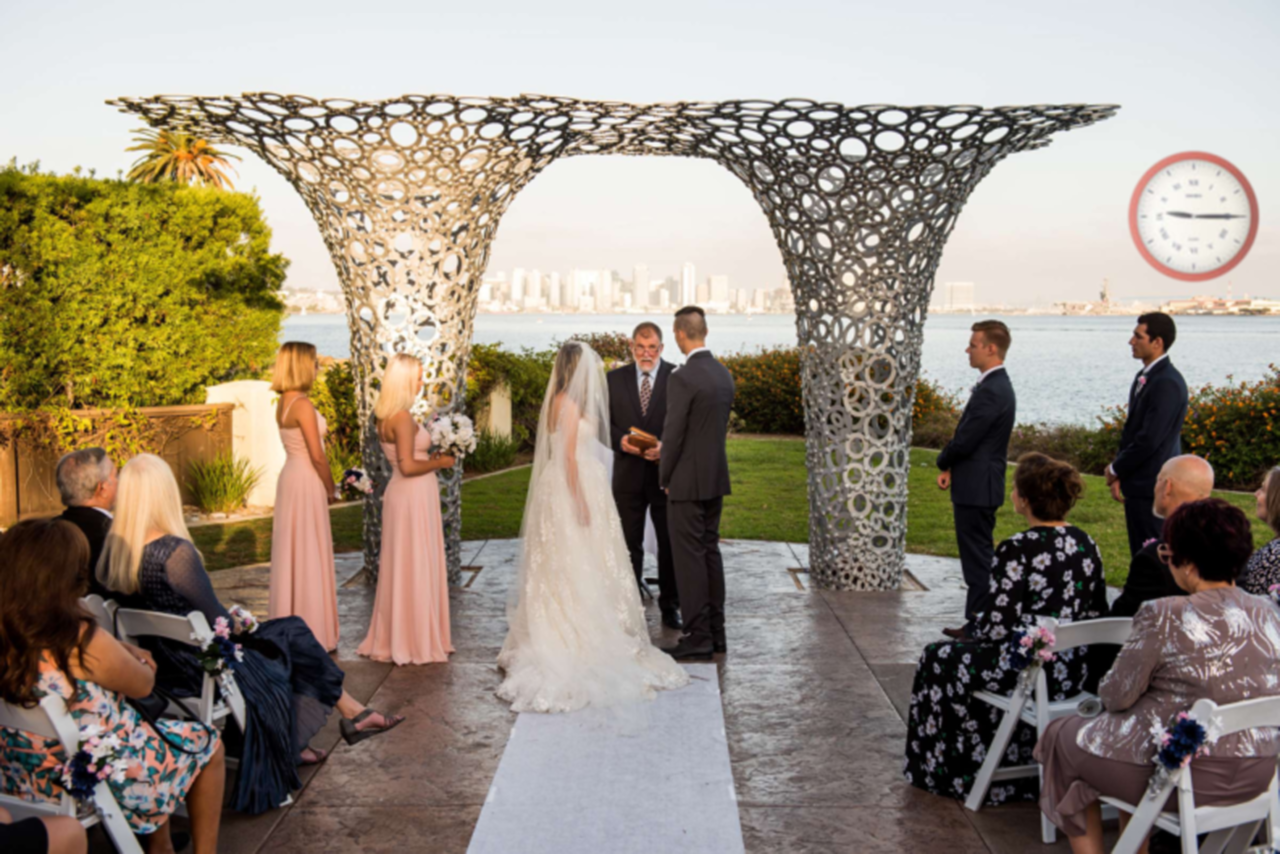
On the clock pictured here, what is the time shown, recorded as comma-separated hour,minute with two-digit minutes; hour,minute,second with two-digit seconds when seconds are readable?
9,15
